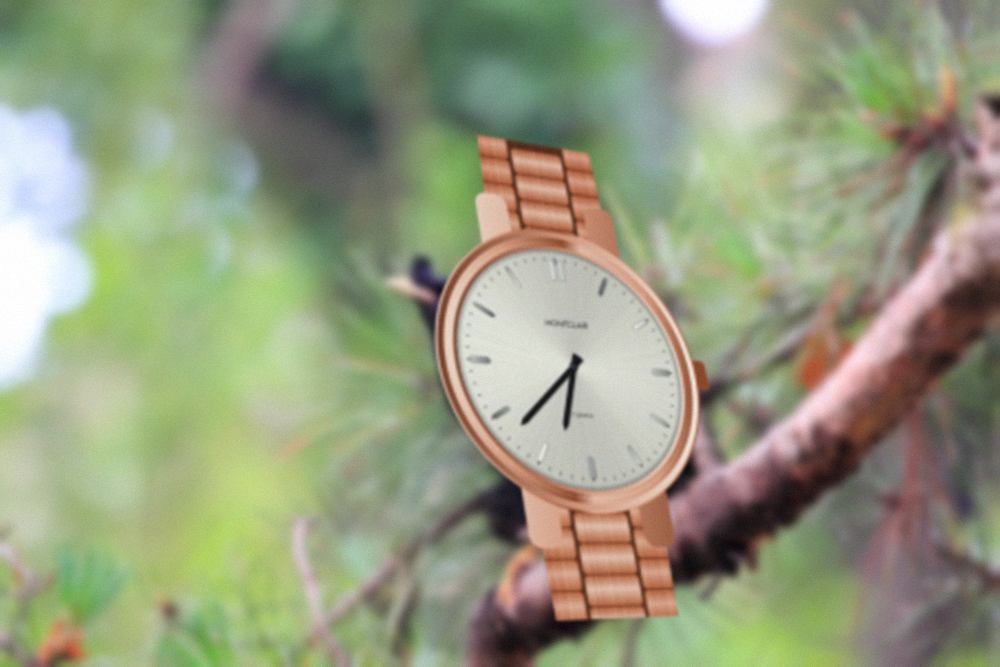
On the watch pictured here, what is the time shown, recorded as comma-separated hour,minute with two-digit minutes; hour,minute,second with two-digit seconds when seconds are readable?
6,38
